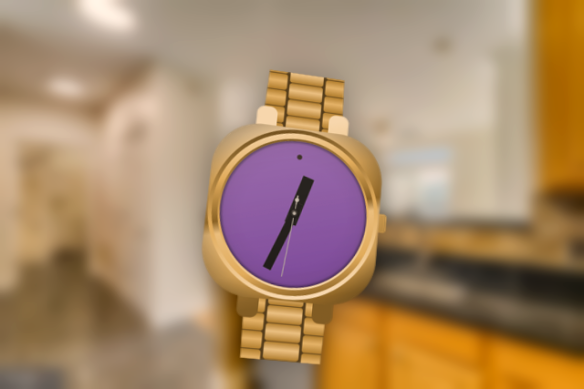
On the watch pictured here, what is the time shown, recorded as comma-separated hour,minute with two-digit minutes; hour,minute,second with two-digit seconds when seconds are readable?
12,33,31
